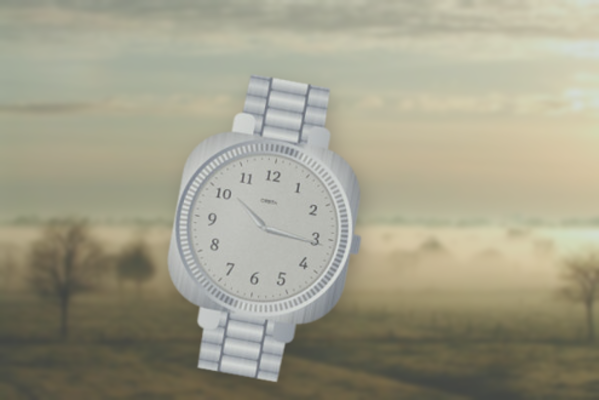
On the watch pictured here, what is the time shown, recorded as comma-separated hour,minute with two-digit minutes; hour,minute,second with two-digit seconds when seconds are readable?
10,16
